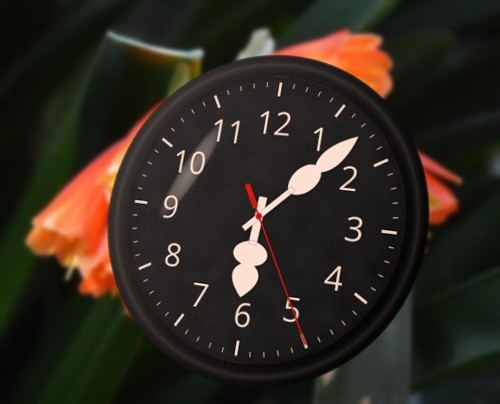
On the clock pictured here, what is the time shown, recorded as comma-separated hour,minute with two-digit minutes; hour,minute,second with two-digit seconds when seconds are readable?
6,07,25
